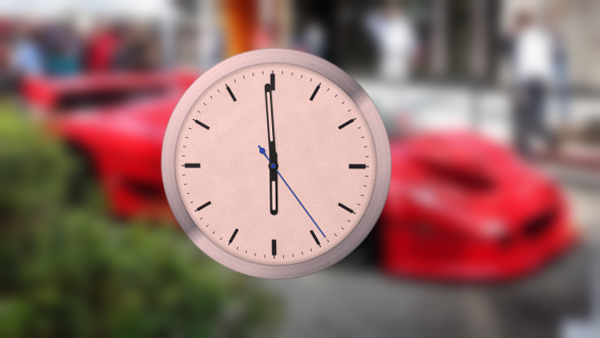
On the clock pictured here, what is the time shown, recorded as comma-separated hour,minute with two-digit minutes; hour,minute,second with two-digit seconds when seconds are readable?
5,59,24
